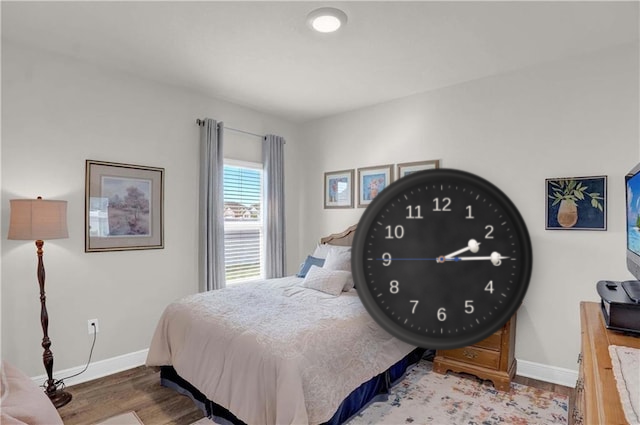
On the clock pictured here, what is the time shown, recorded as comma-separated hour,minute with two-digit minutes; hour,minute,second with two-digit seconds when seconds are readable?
2,14,45
